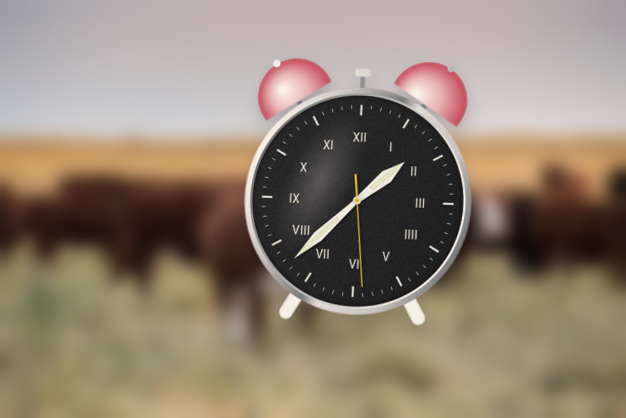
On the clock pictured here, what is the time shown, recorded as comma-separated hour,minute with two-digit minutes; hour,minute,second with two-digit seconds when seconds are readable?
1,37,29
